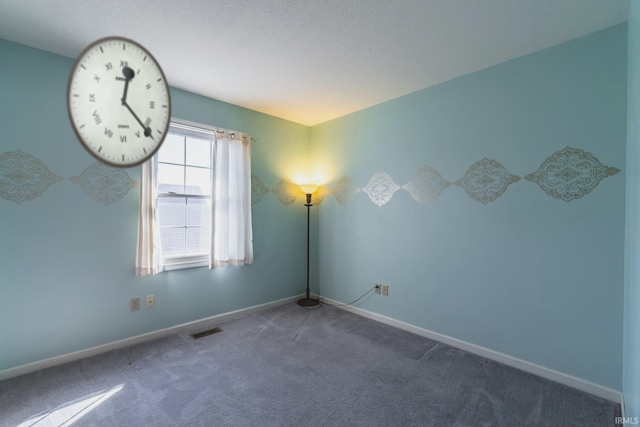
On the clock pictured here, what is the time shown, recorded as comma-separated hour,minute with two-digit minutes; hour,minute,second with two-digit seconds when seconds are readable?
12,22
